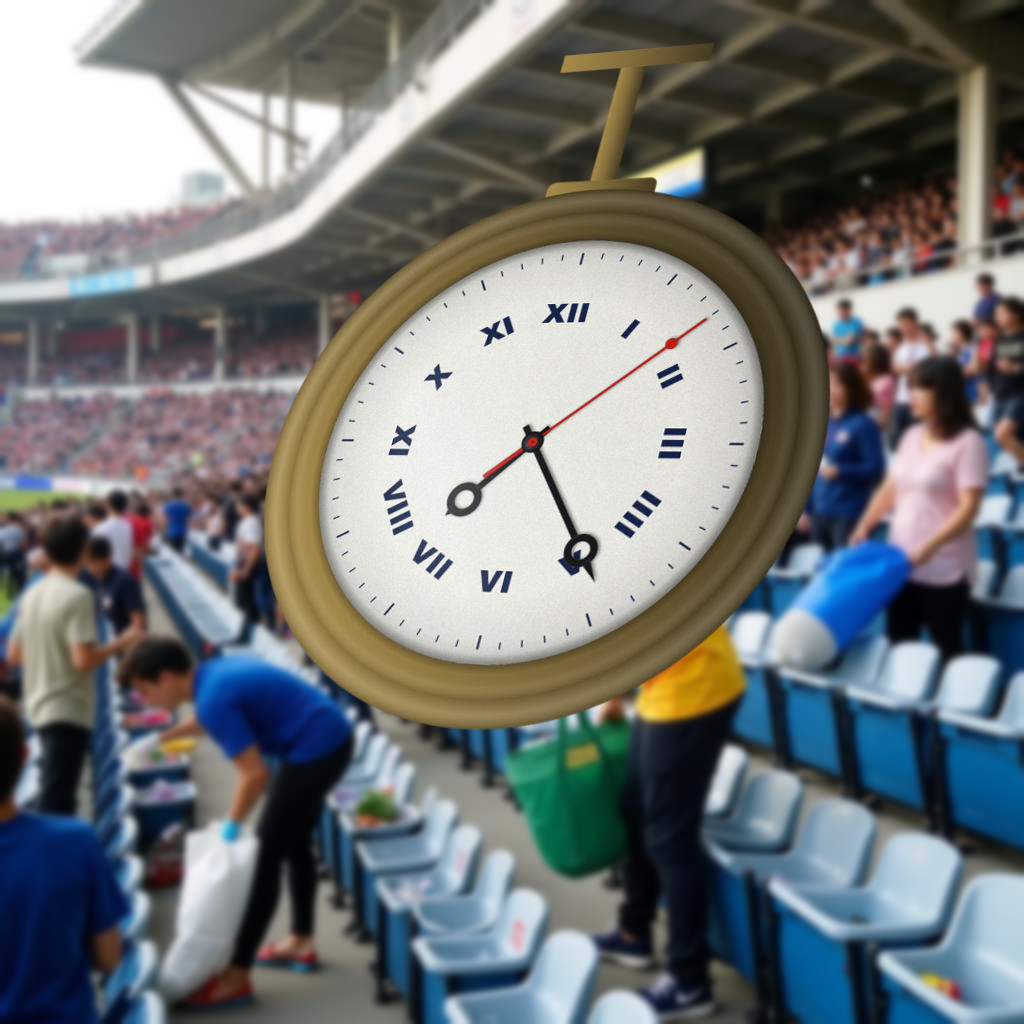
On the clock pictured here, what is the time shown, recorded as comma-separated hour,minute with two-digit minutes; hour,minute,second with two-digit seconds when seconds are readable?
7,24,08
